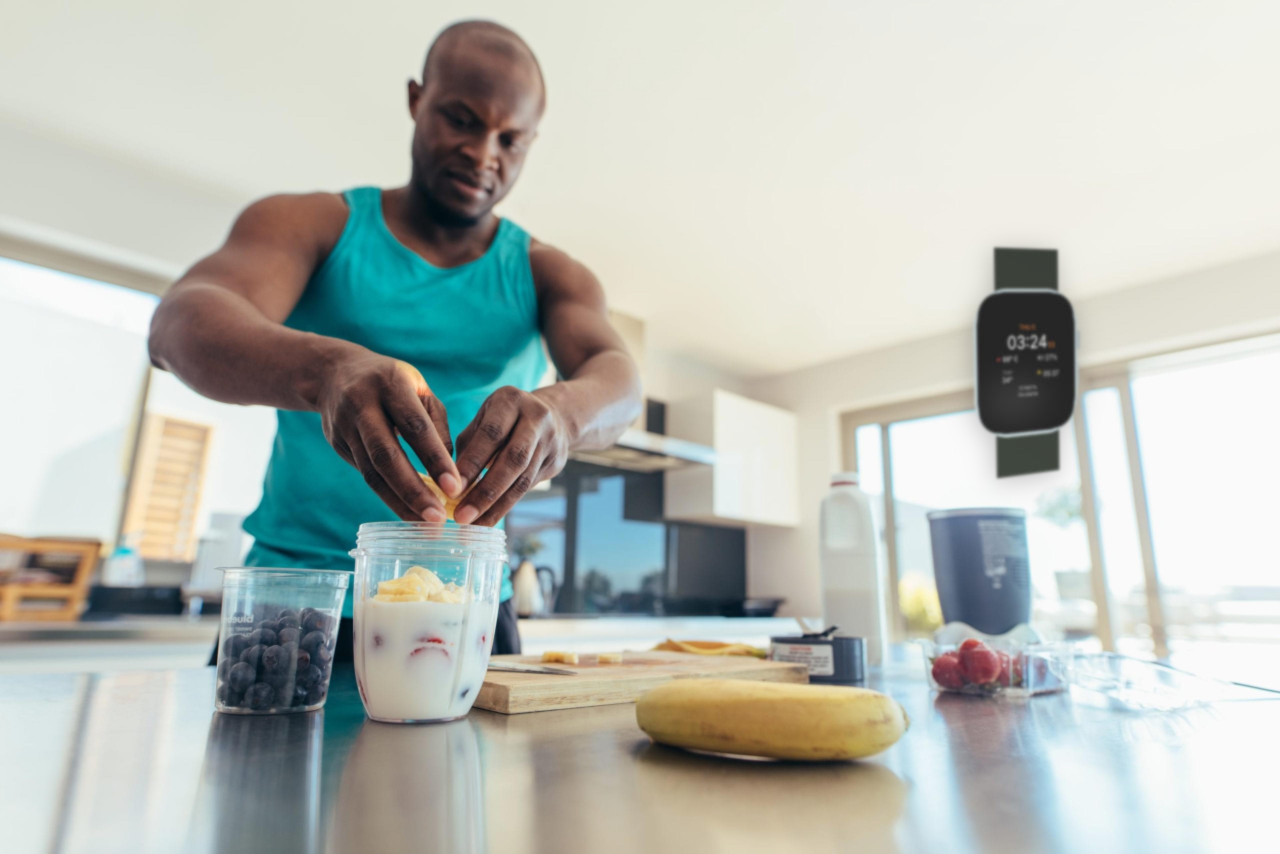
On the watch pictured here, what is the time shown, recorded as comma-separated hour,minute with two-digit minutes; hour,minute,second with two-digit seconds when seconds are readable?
3,24
